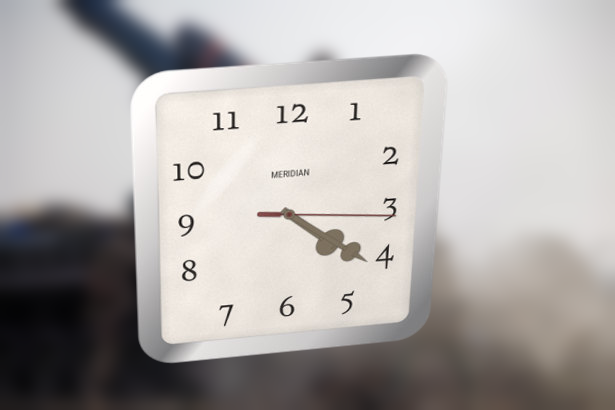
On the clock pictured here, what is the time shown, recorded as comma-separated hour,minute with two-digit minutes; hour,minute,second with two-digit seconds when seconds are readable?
4,21,16
